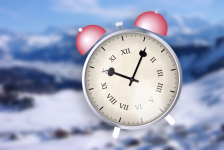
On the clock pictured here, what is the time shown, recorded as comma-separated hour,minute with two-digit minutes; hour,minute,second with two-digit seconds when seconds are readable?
10,06
